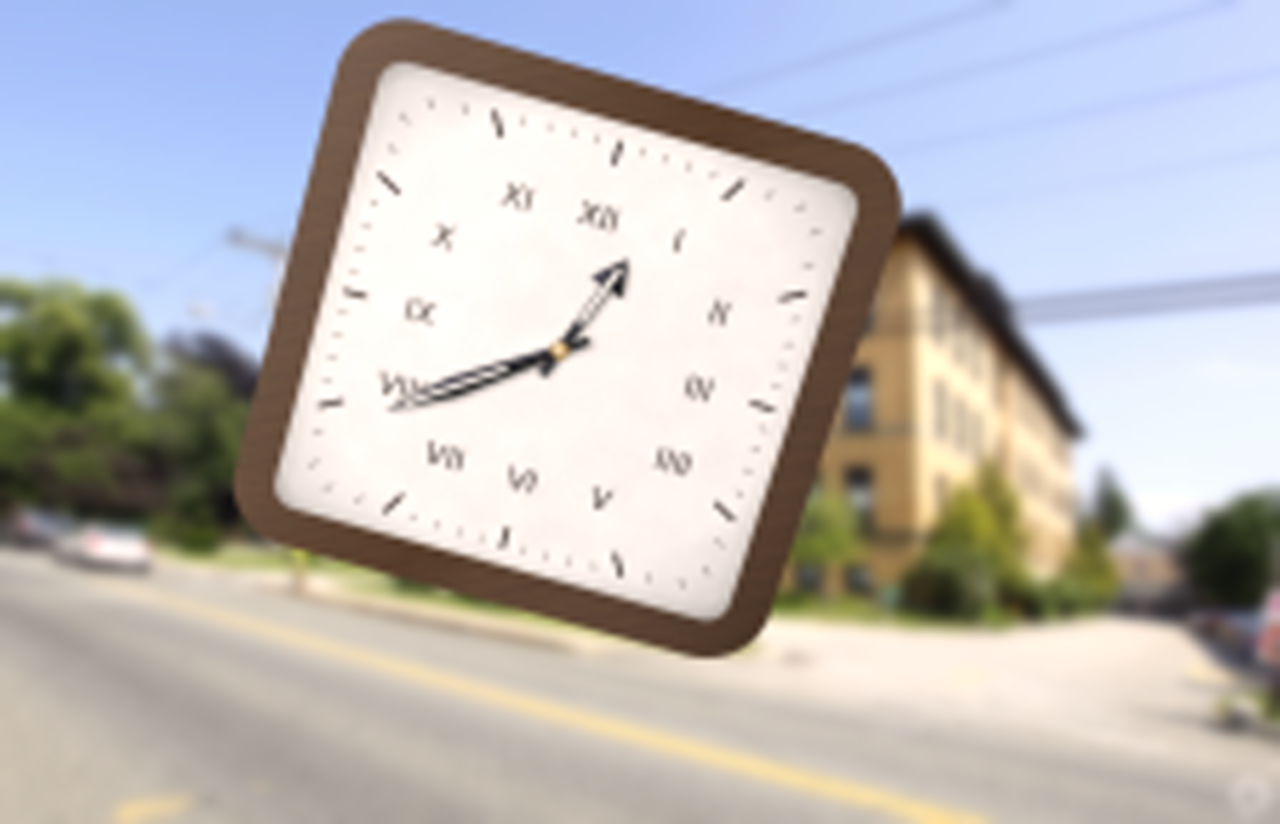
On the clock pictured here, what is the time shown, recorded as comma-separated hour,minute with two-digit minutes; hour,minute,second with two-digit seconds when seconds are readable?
12,39
